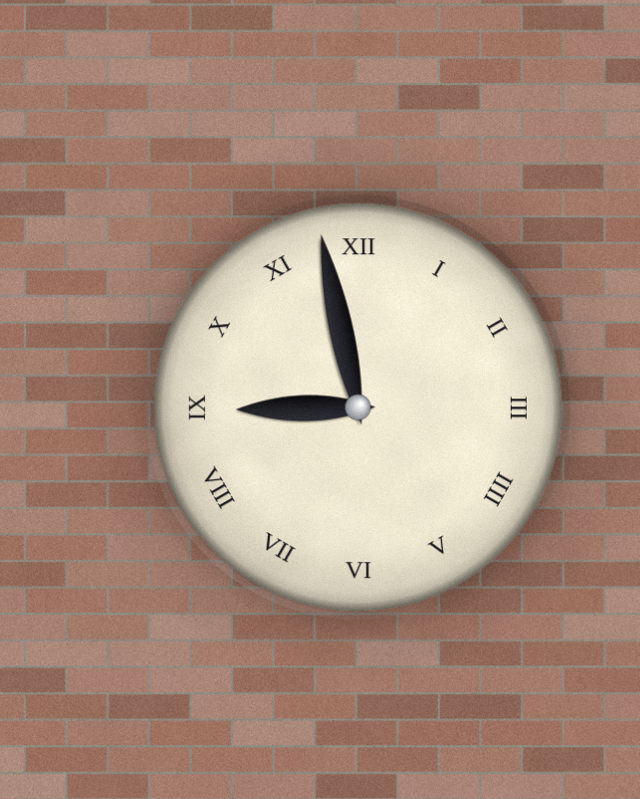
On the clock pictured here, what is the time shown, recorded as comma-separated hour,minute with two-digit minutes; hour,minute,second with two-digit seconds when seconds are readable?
8,58
